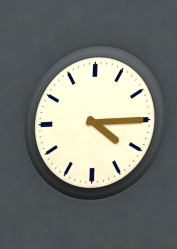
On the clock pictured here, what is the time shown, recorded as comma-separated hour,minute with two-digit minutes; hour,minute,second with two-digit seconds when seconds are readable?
4,15
